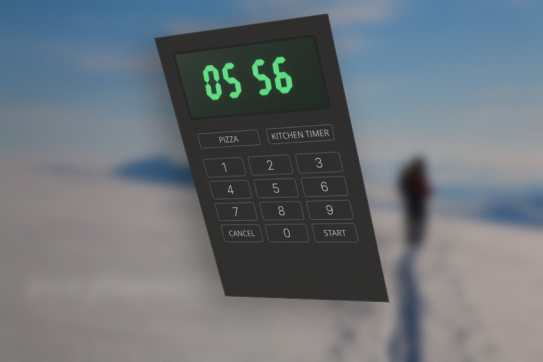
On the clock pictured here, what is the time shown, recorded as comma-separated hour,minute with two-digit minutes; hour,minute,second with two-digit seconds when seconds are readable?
5,56
